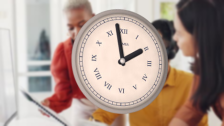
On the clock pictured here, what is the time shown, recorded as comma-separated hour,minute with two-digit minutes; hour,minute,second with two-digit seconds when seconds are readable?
1,58
